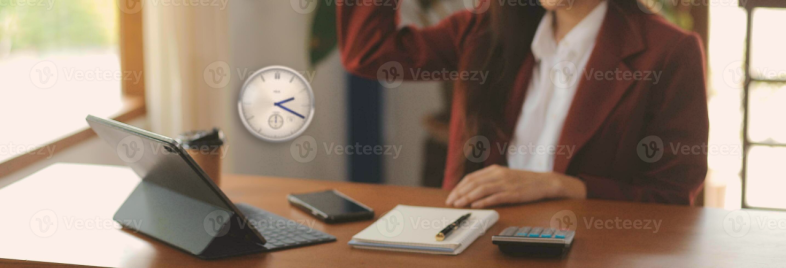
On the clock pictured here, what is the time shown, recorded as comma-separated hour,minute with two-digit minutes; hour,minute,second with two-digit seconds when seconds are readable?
2,19
